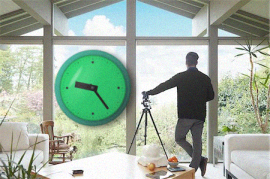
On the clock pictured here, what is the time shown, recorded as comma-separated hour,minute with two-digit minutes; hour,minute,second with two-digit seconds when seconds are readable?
9,24
